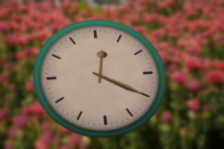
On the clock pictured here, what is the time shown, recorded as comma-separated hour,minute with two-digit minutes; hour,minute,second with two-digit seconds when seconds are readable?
12,20
